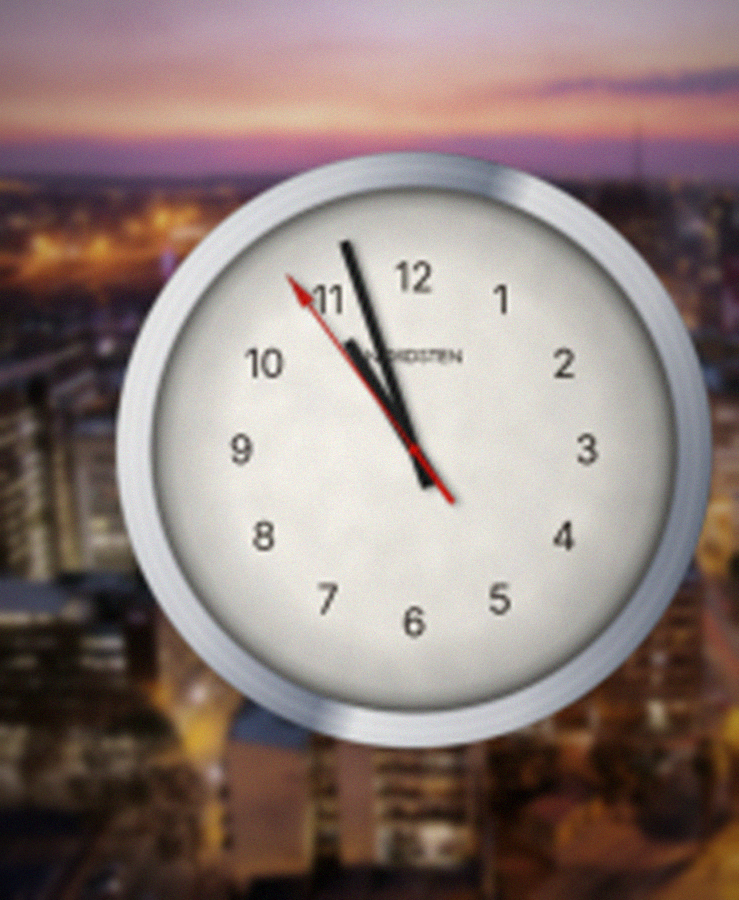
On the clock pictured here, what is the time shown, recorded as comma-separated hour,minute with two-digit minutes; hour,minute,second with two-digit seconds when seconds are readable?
10,56,54
